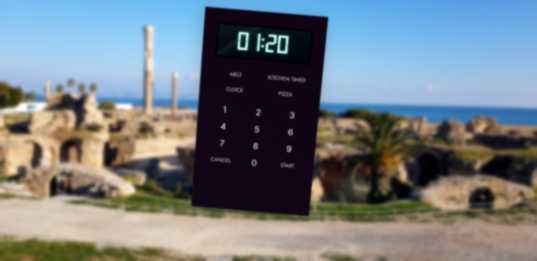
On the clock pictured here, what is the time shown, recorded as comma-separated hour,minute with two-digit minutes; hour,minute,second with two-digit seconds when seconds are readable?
1,20
